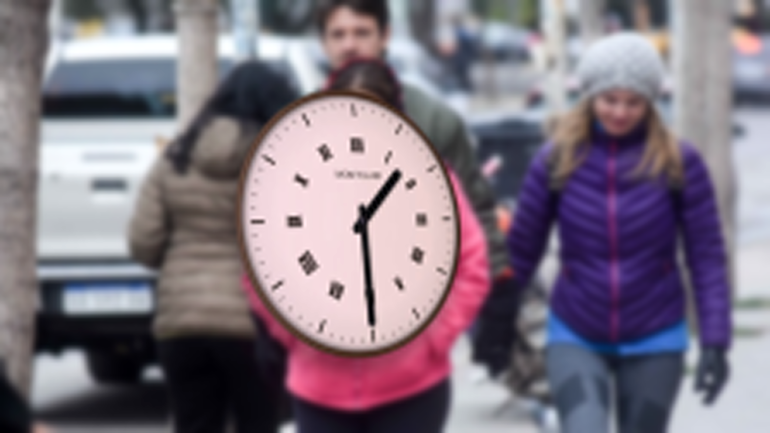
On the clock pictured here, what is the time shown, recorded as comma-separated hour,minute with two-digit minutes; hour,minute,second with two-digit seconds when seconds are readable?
1,30
